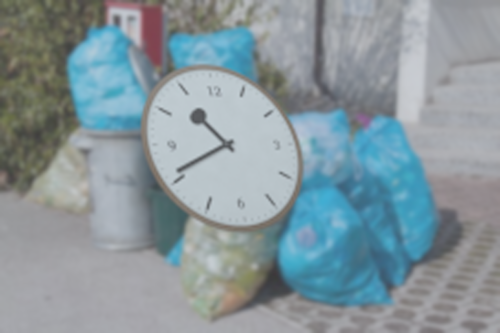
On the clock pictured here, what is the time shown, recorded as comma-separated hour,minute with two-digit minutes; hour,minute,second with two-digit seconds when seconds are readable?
10,41
